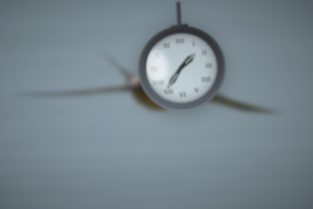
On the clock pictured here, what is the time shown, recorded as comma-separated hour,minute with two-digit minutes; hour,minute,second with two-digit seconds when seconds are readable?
1,36
